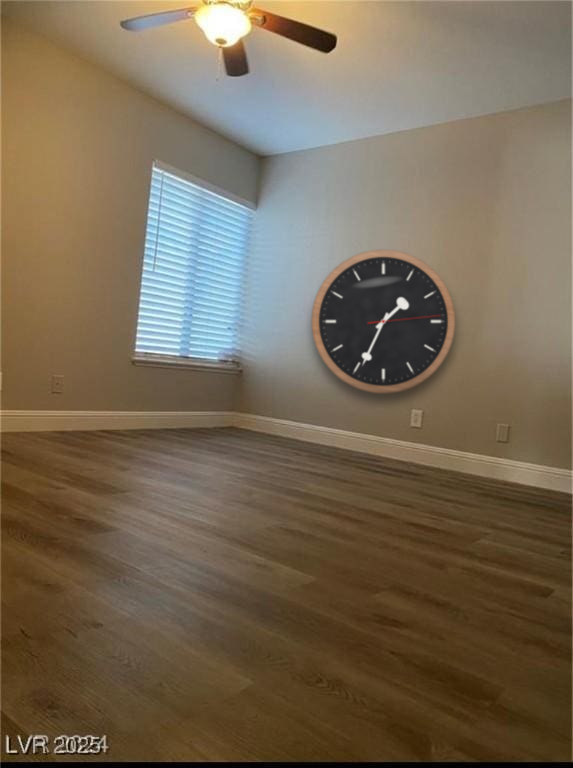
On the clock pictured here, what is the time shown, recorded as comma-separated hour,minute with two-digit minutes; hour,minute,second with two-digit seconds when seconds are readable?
1,34,14
